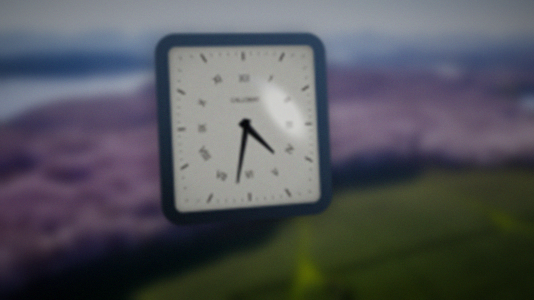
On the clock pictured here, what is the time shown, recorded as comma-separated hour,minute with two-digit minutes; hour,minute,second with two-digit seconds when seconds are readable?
4,32
